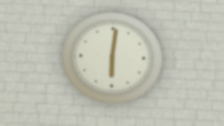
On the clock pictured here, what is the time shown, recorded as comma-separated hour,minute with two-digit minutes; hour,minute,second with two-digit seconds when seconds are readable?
6,01
